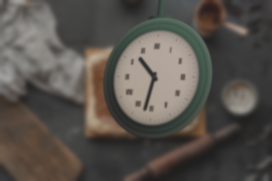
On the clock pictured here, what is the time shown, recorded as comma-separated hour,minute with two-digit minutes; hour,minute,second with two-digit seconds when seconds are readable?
10,32
